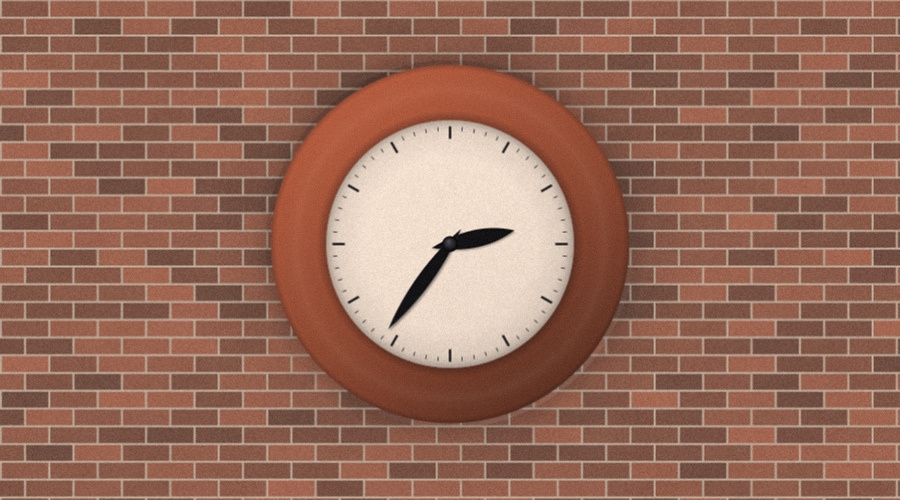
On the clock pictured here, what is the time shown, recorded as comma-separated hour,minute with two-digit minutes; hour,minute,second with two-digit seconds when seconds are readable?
2,36
